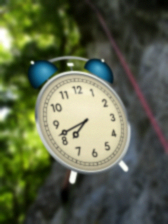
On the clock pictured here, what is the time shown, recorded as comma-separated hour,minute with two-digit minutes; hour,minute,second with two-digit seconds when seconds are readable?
7,42
